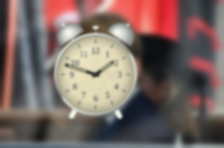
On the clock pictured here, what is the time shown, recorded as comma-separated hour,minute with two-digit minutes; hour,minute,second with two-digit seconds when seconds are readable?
1,48
